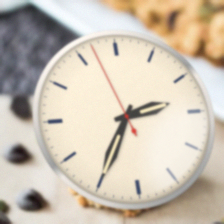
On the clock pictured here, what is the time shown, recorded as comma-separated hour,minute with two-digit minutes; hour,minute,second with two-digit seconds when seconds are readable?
2,34,57
